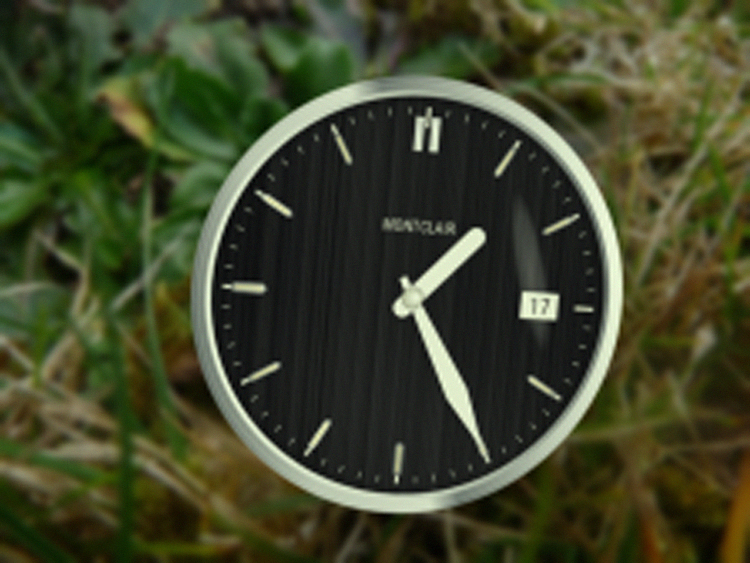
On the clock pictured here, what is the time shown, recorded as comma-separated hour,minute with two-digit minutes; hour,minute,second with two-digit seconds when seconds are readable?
1,25
